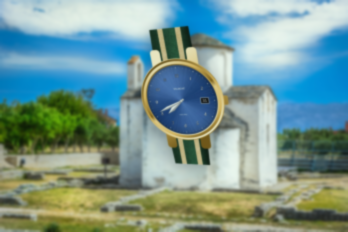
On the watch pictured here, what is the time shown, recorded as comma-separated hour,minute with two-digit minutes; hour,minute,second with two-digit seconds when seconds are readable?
7,41
